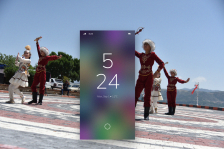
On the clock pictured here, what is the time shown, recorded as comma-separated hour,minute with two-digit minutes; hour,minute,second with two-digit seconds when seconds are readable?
5,24
